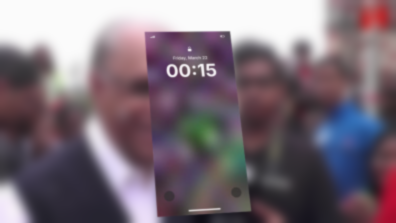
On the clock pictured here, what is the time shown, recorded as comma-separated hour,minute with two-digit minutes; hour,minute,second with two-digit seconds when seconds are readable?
0,15
